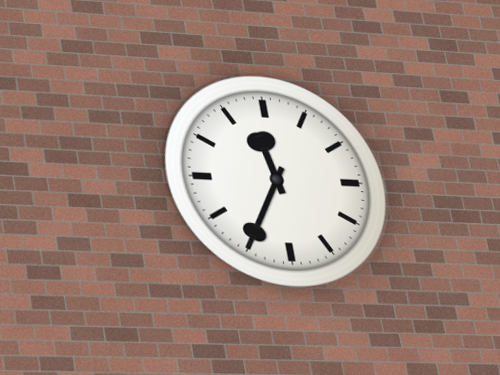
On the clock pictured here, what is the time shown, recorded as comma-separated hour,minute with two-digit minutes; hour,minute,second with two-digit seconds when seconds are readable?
11,35
